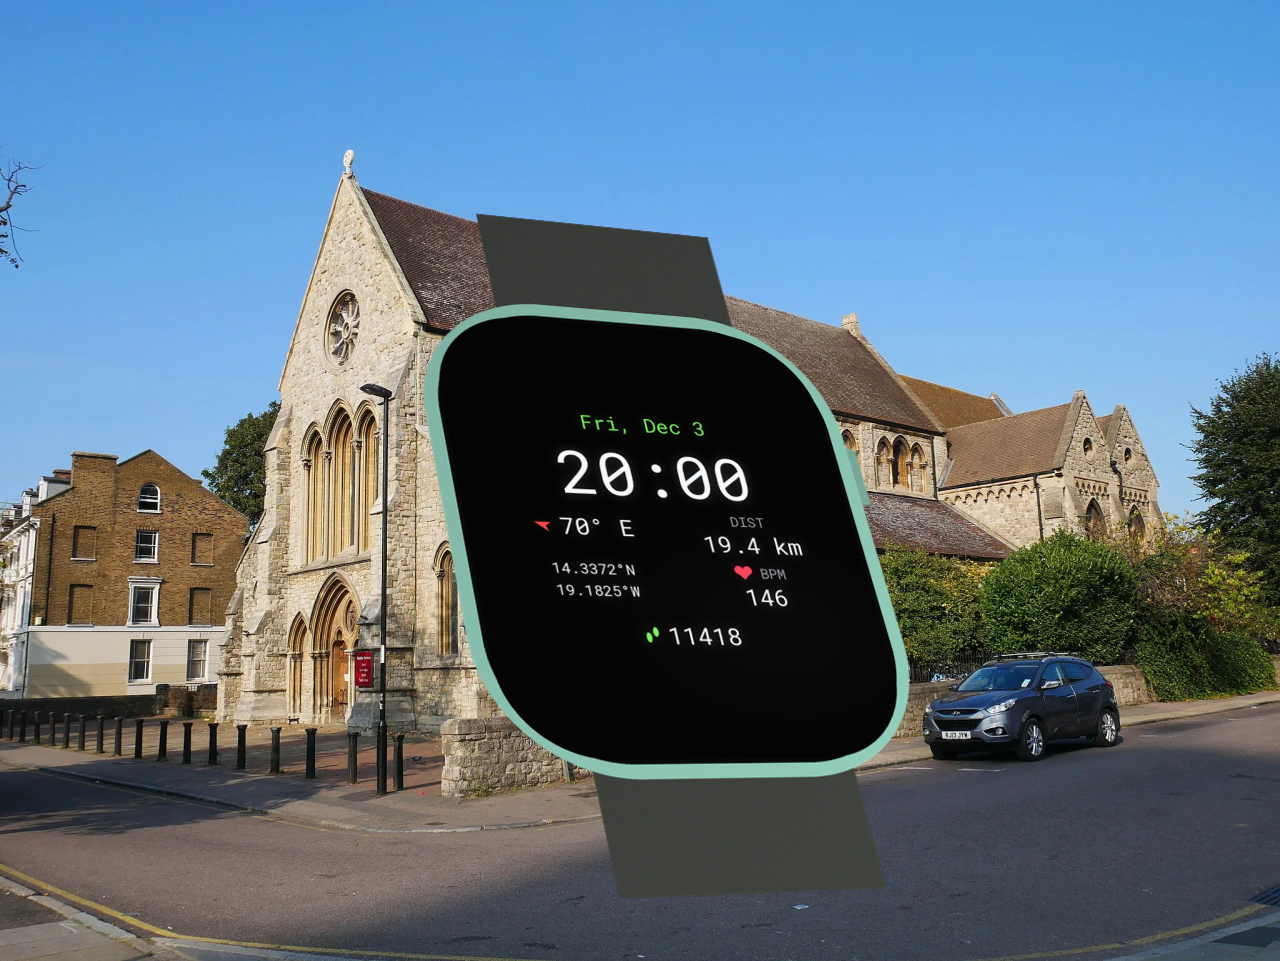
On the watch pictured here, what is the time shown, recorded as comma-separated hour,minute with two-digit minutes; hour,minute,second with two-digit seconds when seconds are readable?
20,00
